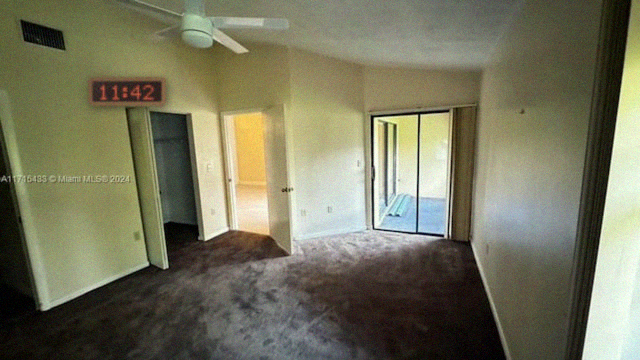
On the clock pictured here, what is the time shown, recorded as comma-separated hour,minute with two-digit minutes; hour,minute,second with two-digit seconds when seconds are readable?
11,42
